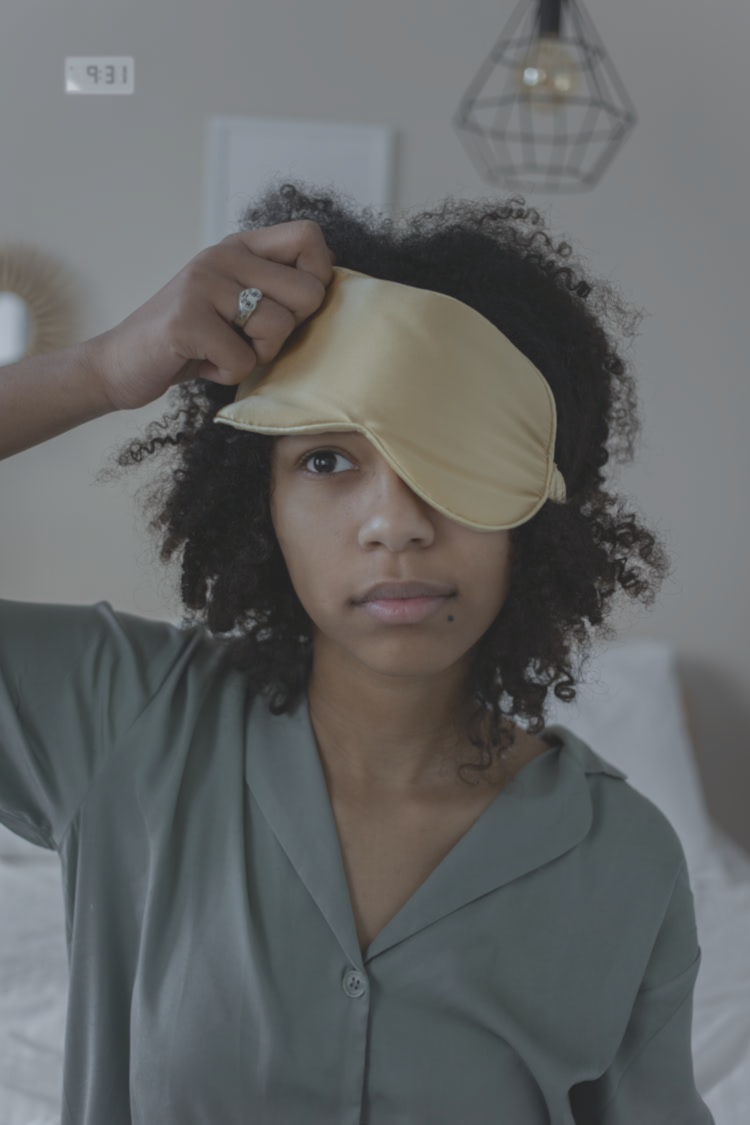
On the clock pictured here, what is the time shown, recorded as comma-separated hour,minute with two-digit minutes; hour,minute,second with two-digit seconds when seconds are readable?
9,31
